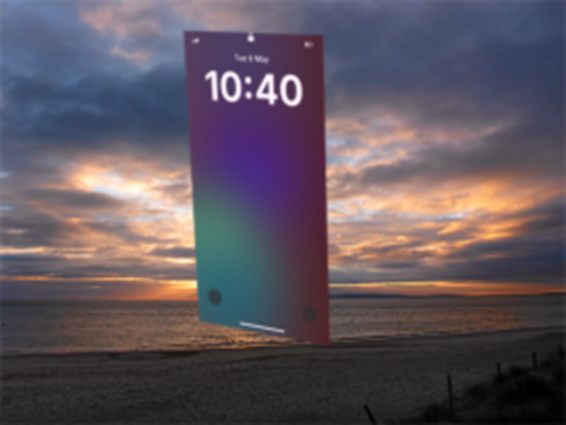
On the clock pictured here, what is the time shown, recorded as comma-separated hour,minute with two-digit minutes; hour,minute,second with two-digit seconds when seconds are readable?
10,40
